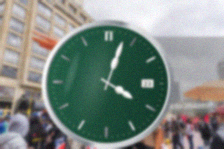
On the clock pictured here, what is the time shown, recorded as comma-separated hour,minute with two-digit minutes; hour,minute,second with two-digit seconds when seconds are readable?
4,03
